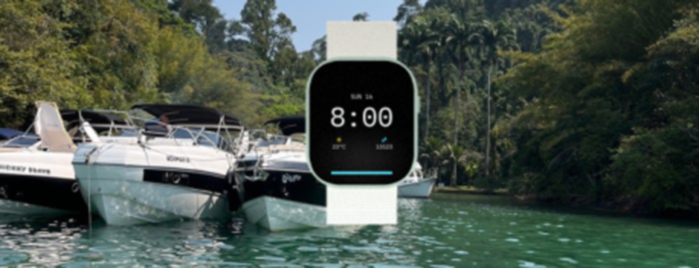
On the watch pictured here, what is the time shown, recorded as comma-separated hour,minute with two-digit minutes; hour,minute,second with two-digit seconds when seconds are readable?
8,00
